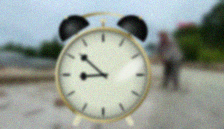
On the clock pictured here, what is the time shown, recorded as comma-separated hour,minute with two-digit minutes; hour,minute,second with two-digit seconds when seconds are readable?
8,52
